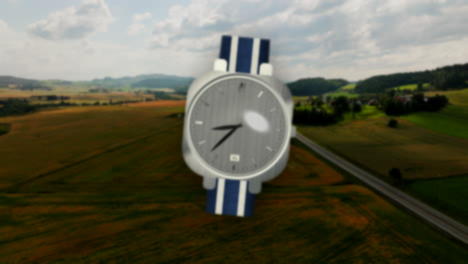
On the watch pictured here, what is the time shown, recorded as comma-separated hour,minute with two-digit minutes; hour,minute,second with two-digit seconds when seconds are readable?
8,37
